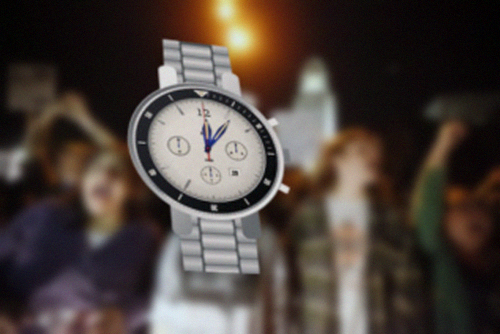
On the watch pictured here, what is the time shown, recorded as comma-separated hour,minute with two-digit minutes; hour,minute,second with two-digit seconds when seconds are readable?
12,06
